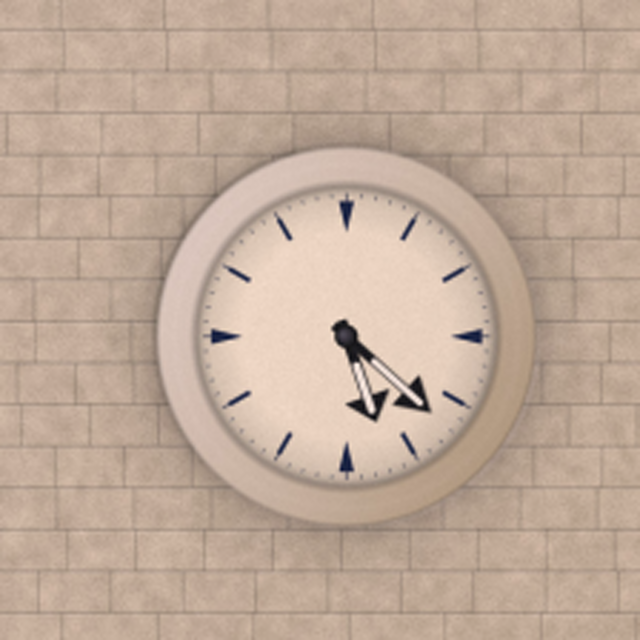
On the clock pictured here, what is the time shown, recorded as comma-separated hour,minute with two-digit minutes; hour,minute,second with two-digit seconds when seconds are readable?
5,22
